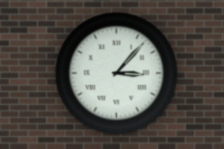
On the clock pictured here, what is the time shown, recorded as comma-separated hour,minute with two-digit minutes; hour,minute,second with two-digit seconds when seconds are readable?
3,07
